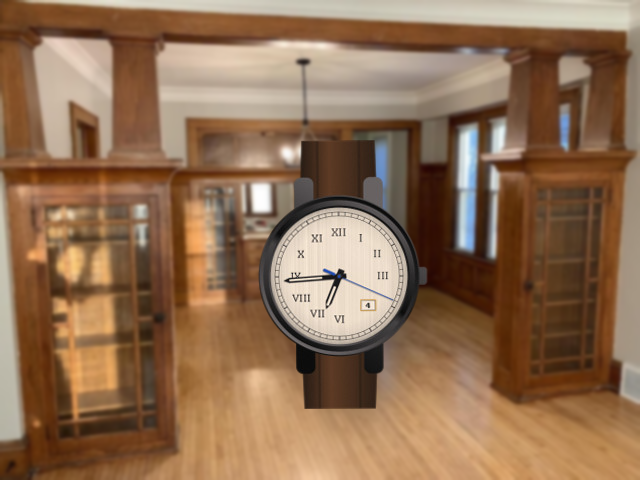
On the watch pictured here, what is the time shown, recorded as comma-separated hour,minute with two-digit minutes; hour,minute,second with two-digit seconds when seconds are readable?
6,44,19
